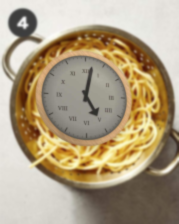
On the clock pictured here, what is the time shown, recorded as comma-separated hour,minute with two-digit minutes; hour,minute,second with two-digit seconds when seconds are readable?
5,02
